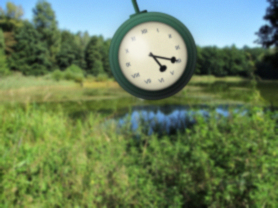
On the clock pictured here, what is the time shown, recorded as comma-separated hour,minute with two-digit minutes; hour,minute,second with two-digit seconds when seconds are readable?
5,20
